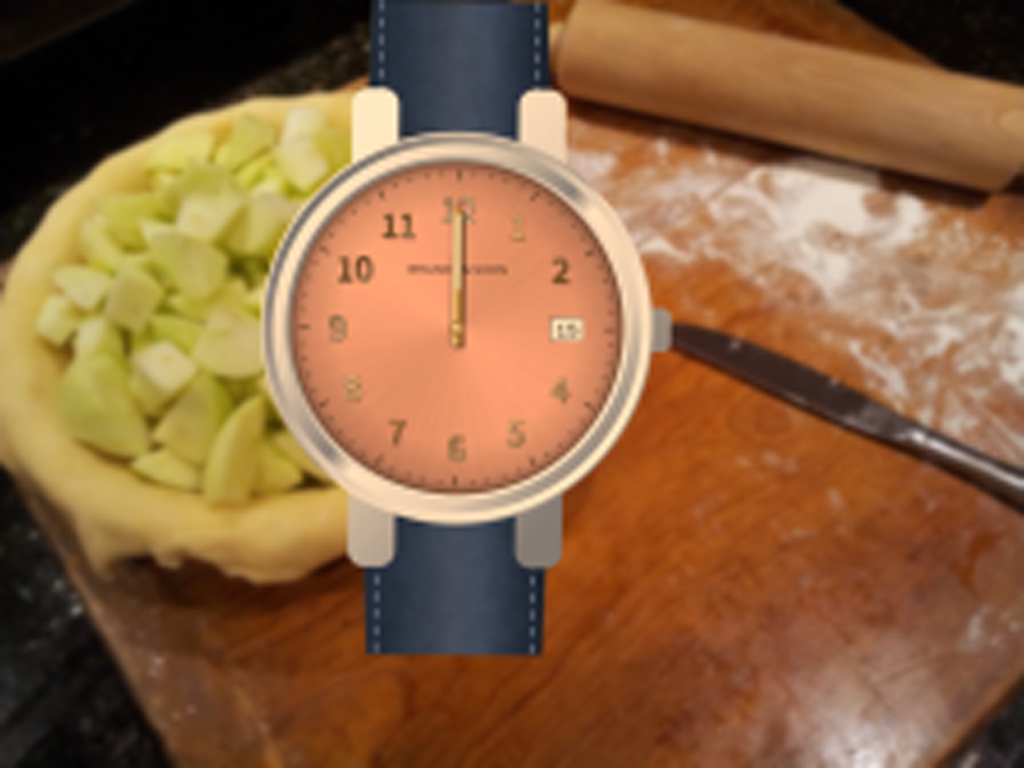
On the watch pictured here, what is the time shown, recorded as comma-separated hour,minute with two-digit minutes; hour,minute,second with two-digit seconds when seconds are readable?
12,00
